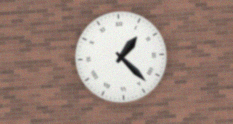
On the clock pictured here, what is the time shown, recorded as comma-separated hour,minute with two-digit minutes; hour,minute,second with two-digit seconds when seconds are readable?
1,23
